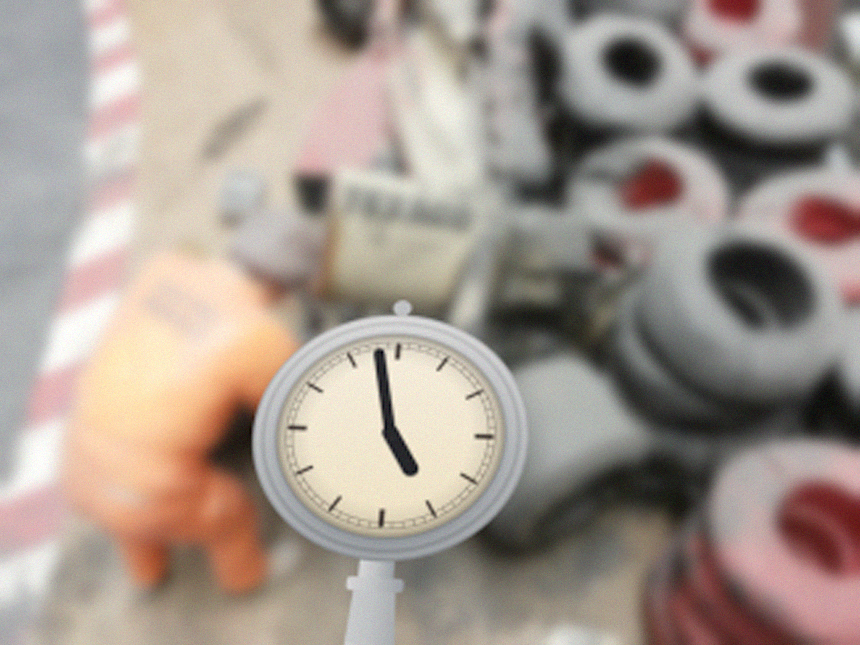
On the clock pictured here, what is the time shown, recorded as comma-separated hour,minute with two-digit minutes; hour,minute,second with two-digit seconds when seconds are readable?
4,58
